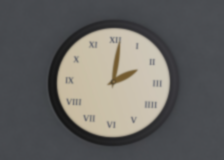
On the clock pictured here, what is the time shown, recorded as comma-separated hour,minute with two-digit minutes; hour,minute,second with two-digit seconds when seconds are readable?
2,01
